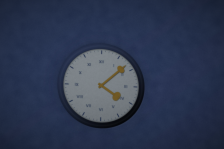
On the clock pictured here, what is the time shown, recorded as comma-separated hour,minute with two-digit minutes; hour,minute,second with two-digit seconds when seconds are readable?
4,08
